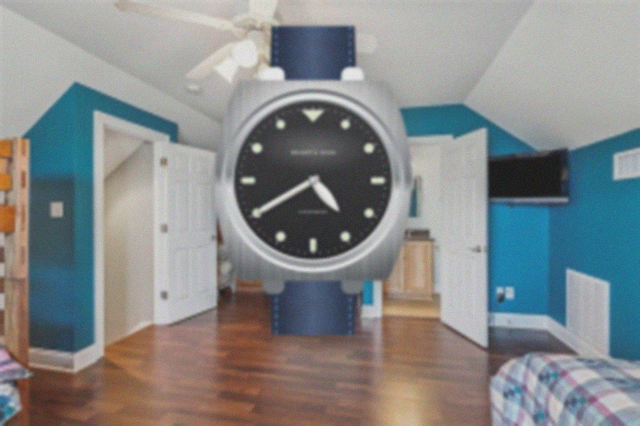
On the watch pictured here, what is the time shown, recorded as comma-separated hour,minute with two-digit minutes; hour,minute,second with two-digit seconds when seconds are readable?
4,40
